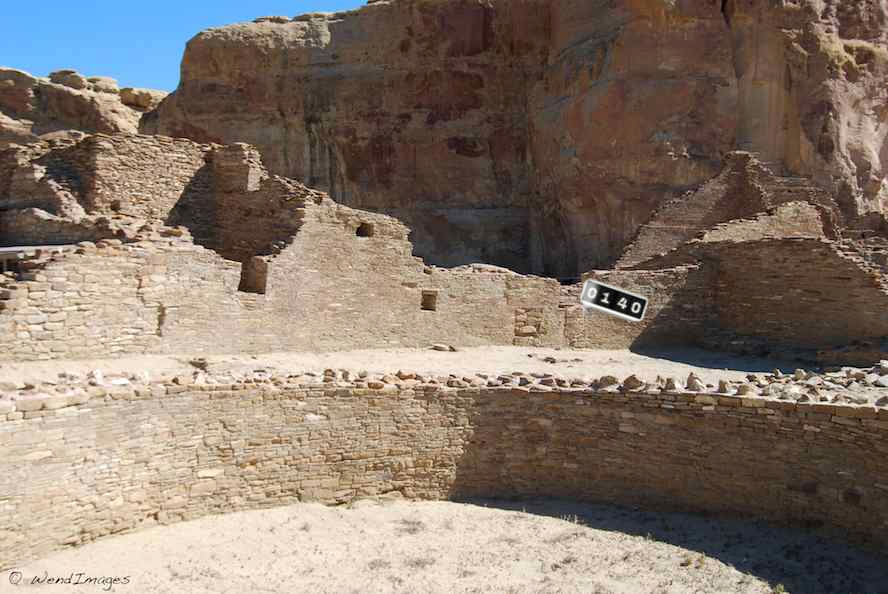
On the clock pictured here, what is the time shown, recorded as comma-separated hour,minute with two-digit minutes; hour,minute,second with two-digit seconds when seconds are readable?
1,40
